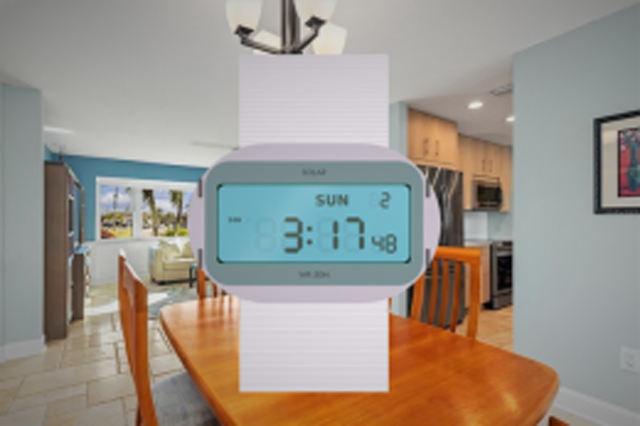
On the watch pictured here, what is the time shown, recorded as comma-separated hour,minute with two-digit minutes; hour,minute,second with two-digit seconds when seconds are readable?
3,17,48
